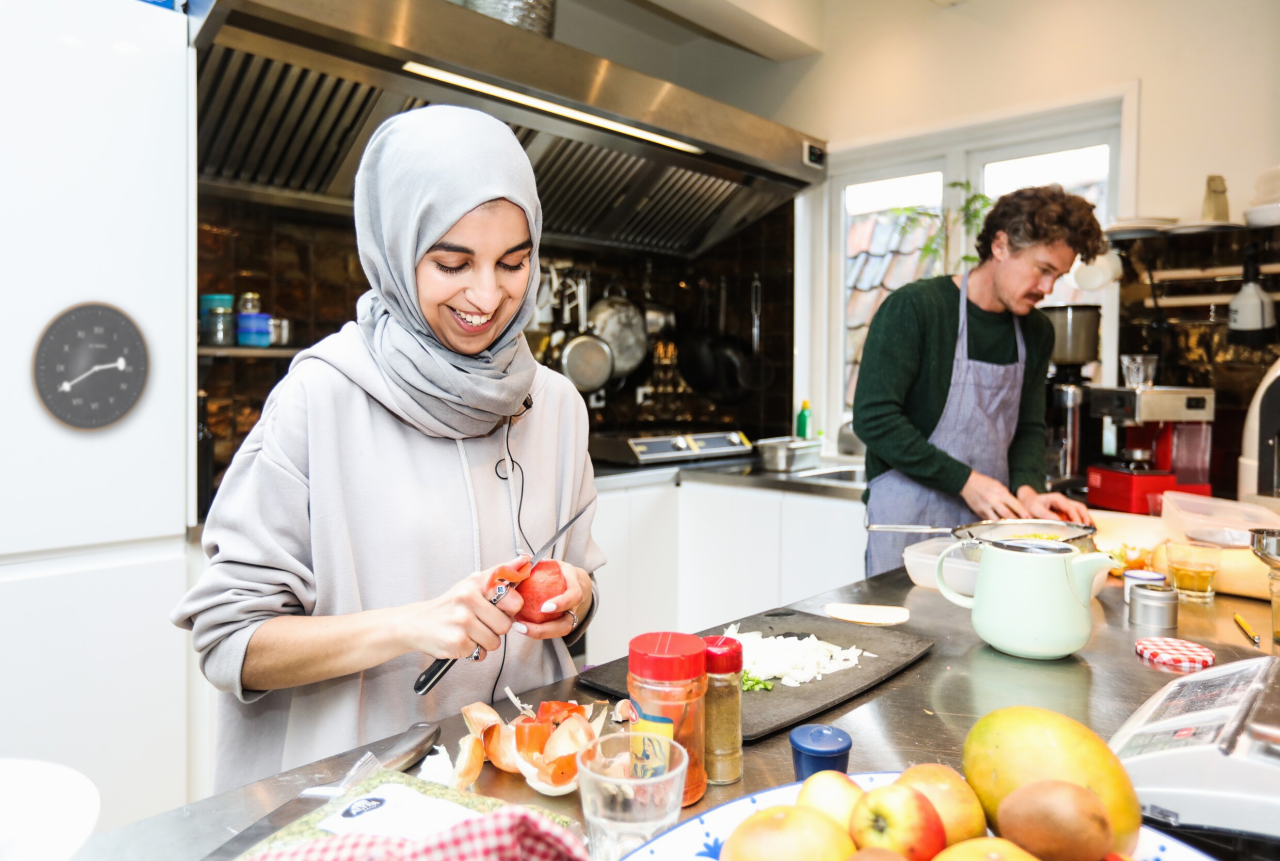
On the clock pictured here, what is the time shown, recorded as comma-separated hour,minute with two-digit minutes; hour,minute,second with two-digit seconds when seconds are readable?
2,40
